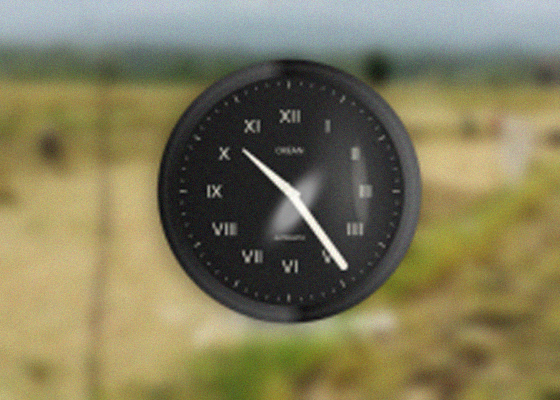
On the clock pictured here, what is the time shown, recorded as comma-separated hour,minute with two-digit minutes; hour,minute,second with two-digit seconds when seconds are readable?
10,24
